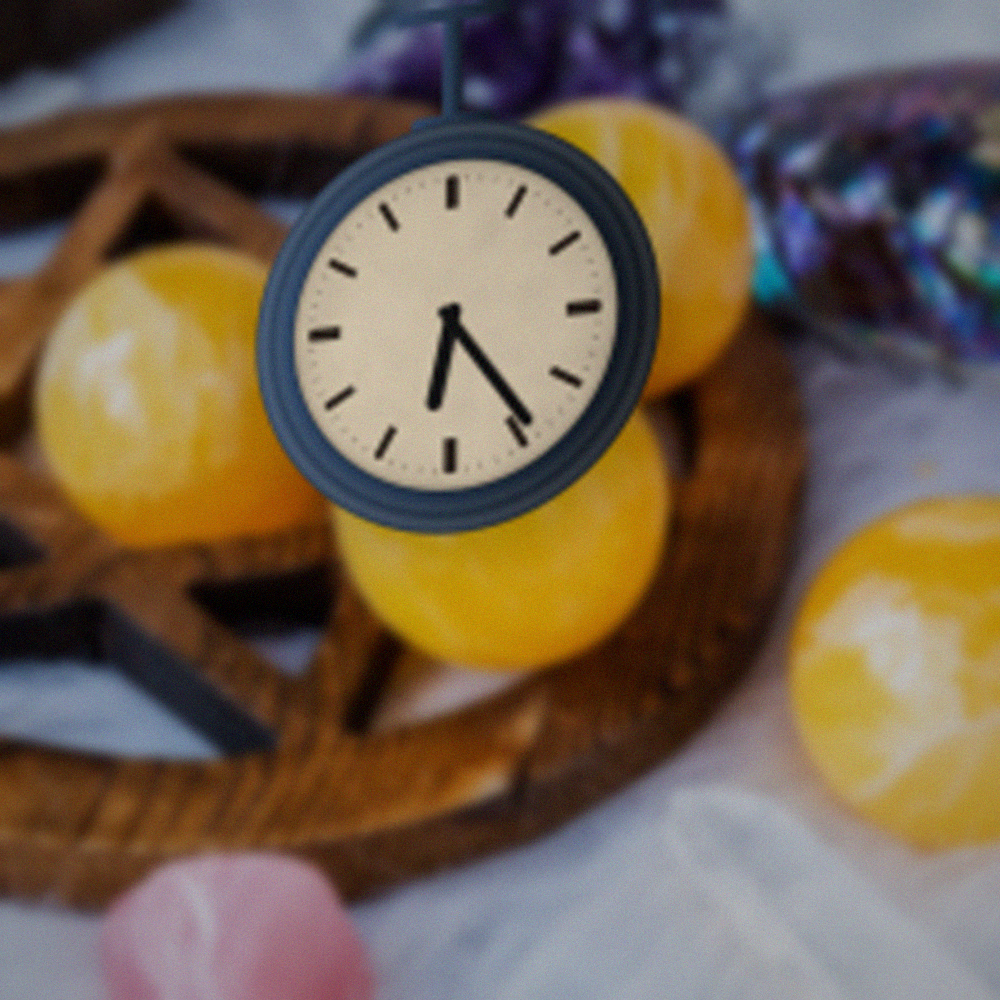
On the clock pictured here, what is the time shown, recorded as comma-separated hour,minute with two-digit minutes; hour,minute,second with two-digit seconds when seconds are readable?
6,24
